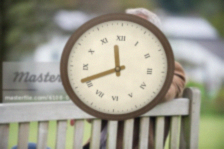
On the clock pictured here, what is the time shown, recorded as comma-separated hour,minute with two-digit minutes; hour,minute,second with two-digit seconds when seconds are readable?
11,41
